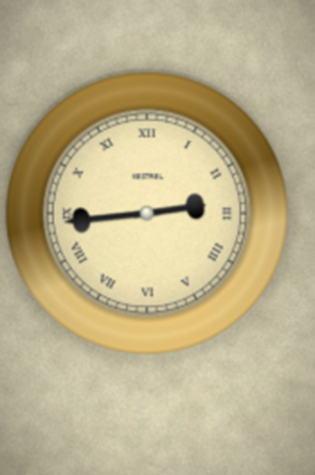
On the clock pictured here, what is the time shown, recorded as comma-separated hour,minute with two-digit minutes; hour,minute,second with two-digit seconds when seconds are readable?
2,44
